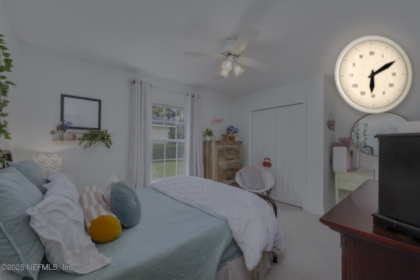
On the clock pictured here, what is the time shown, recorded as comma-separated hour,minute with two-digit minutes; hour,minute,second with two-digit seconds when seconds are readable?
6,10
